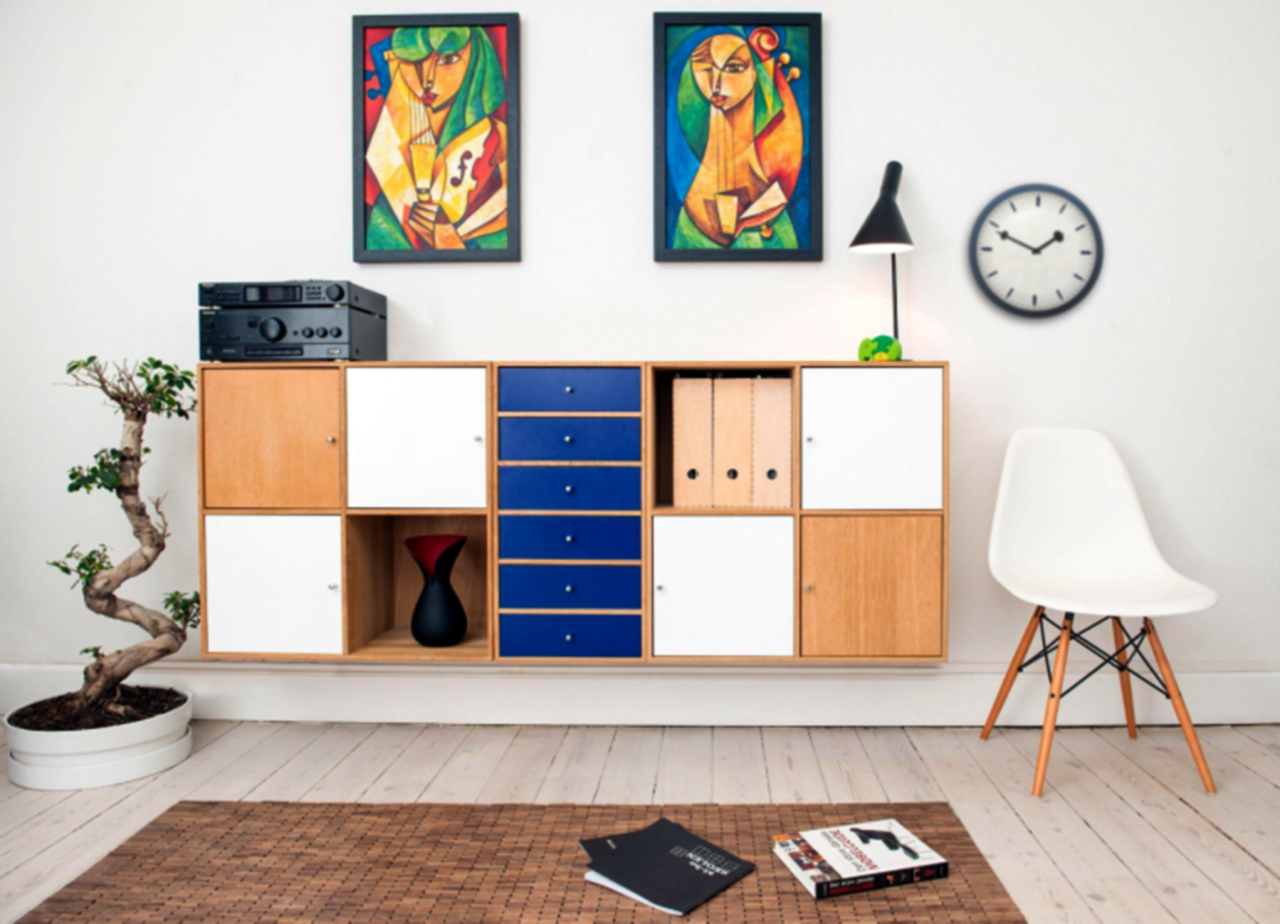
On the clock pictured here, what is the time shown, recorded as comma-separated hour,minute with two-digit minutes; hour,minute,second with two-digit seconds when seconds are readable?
1,49
